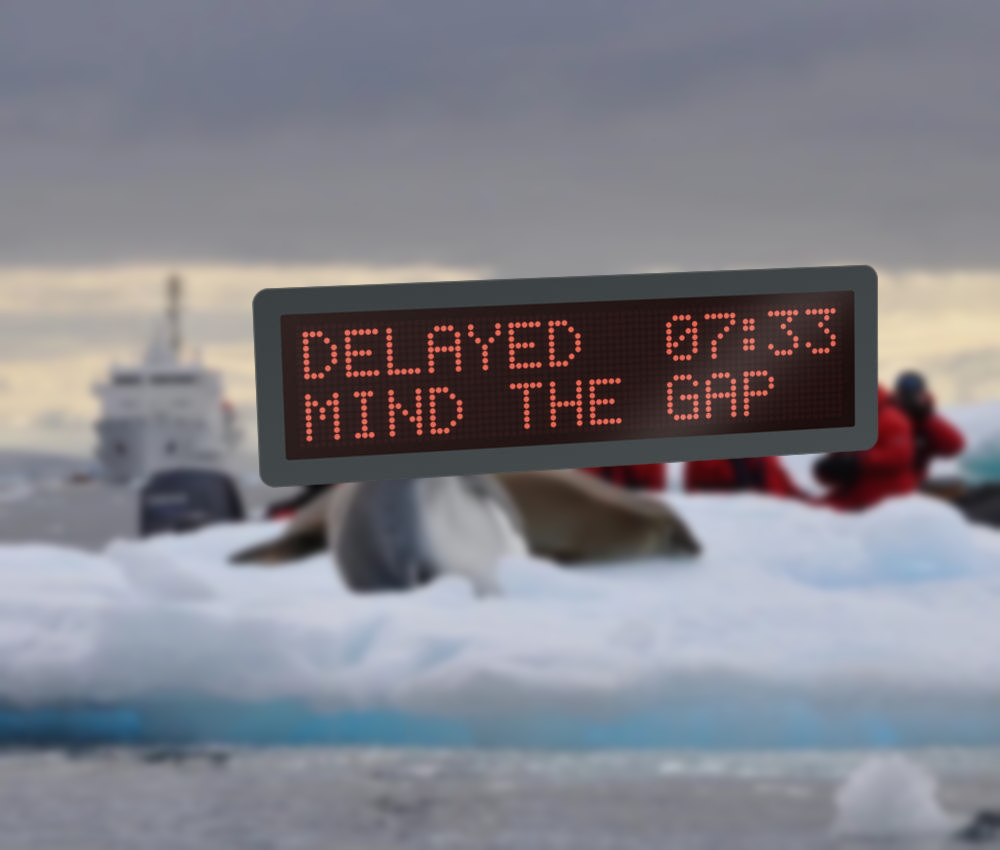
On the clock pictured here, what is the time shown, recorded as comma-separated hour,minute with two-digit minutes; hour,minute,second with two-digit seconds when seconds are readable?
7,33
